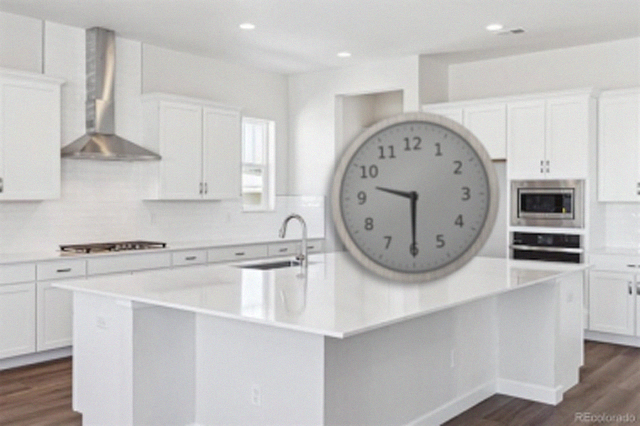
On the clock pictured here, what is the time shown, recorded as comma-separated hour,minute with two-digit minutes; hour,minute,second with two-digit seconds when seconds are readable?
9,30
